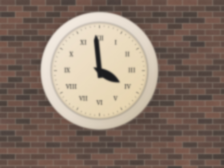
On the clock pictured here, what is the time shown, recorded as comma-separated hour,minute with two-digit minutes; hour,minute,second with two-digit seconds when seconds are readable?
3,59
